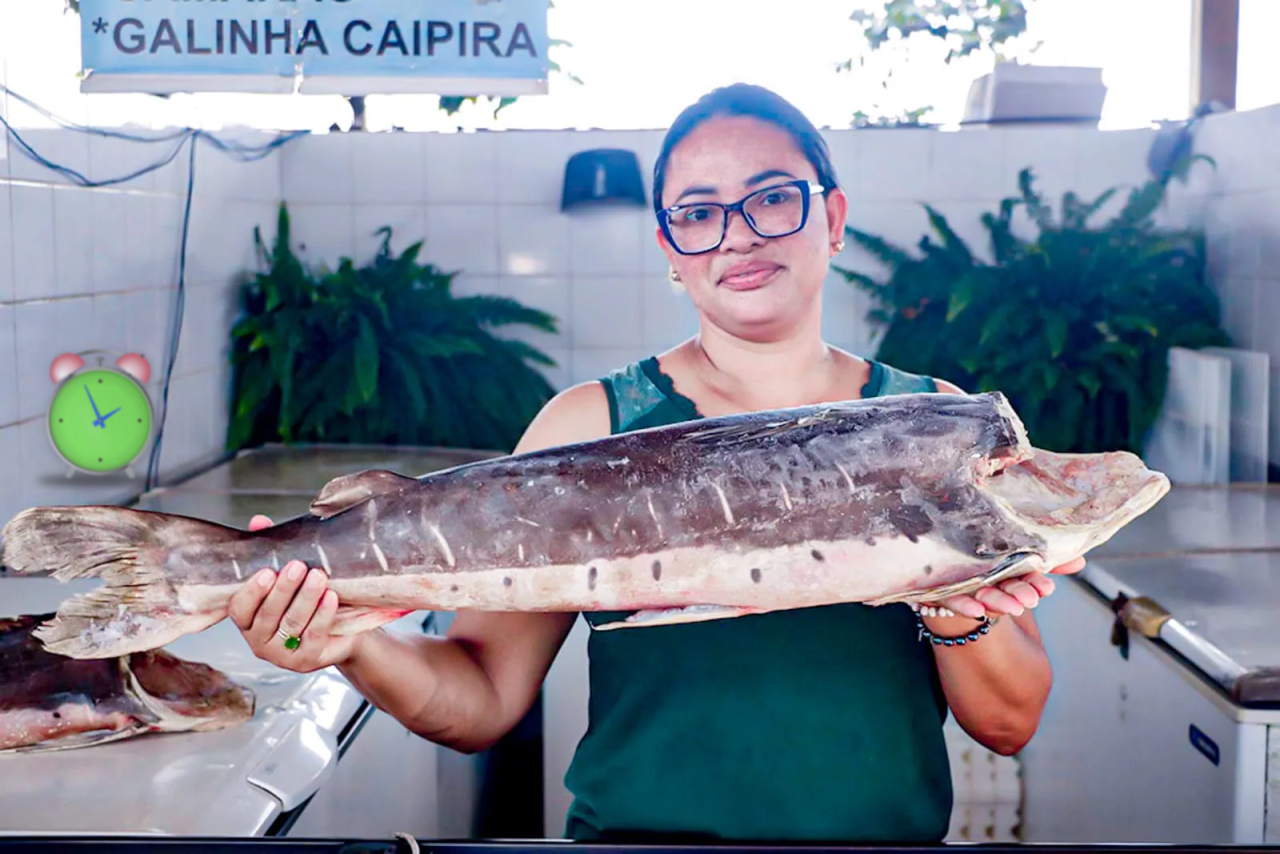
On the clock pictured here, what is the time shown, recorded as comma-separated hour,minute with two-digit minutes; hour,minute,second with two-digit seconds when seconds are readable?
1,56
